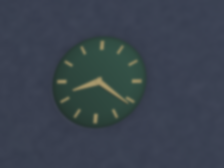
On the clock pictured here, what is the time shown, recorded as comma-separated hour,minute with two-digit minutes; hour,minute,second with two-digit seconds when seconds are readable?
8,21
